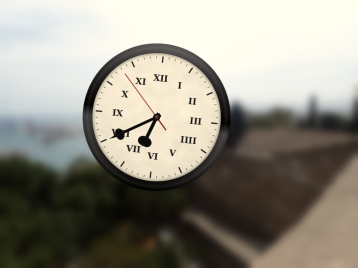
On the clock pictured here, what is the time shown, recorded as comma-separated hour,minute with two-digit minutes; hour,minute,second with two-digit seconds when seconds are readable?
6,39,53
